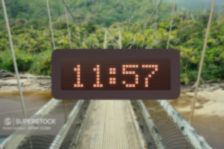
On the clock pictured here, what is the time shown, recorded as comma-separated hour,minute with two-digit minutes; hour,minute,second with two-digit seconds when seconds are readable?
11,57
